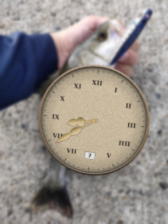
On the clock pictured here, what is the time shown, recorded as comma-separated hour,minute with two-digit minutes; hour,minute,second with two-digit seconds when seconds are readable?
8,39
